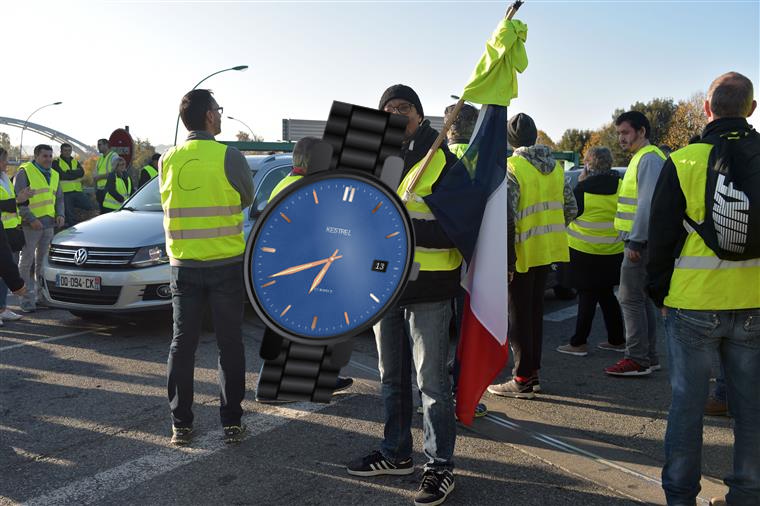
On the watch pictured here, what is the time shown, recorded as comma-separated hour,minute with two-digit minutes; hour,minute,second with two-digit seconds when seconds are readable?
6,41
